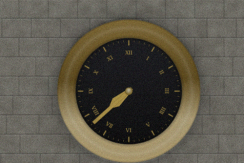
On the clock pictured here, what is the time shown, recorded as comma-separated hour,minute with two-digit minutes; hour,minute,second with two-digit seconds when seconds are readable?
7,38
